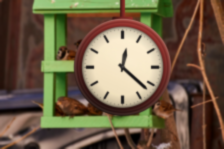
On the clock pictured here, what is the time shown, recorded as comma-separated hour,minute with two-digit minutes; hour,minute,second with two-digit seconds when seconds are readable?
12,22
